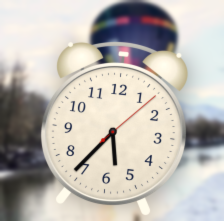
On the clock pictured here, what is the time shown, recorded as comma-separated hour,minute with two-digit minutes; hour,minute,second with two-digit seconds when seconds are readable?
5,36,07
